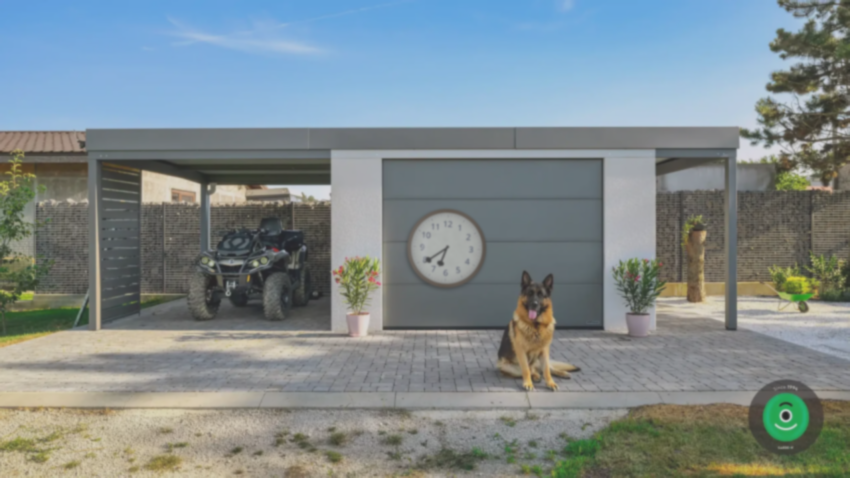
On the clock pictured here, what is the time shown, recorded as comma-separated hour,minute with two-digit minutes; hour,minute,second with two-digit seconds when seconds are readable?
6,39
